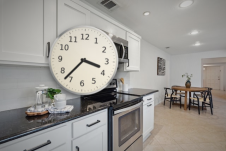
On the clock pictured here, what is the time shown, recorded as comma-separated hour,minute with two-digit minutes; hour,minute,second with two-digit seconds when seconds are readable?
3,37
